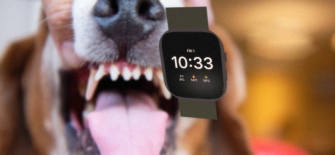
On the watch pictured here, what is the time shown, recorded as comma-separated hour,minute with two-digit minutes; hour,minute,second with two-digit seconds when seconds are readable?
10,33
